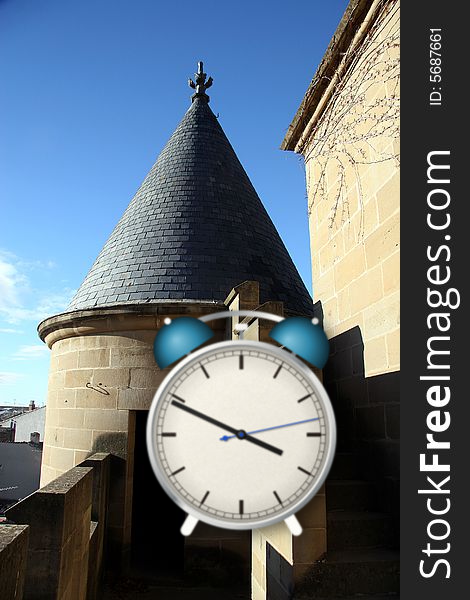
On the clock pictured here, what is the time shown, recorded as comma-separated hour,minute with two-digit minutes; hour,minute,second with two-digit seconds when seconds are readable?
3,49,13
